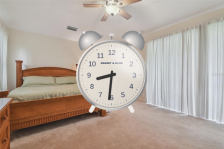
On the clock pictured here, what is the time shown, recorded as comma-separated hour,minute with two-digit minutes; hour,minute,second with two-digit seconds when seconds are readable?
8,31
